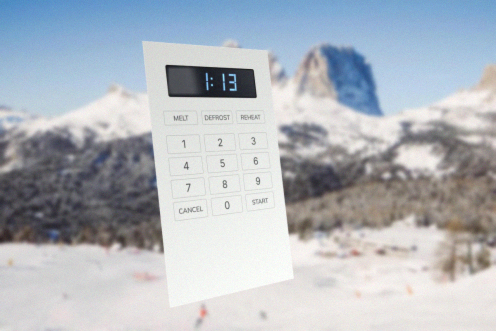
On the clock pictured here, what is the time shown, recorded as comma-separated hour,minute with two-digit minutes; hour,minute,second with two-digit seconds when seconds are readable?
1,13
